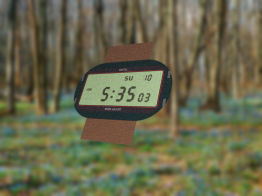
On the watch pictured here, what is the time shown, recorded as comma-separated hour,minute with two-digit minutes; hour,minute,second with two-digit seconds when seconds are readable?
5,35,03
